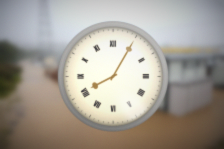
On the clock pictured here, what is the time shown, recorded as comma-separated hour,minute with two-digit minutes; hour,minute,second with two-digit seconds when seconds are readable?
8,05
